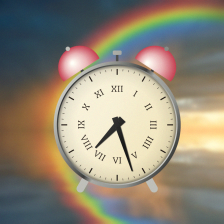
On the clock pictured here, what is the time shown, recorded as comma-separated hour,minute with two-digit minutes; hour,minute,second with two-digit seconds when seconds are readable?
7,27
